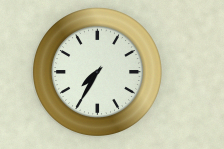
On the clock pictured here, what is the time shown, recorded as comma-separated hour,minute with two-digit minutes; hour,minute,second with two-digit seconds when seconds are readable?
7,35
